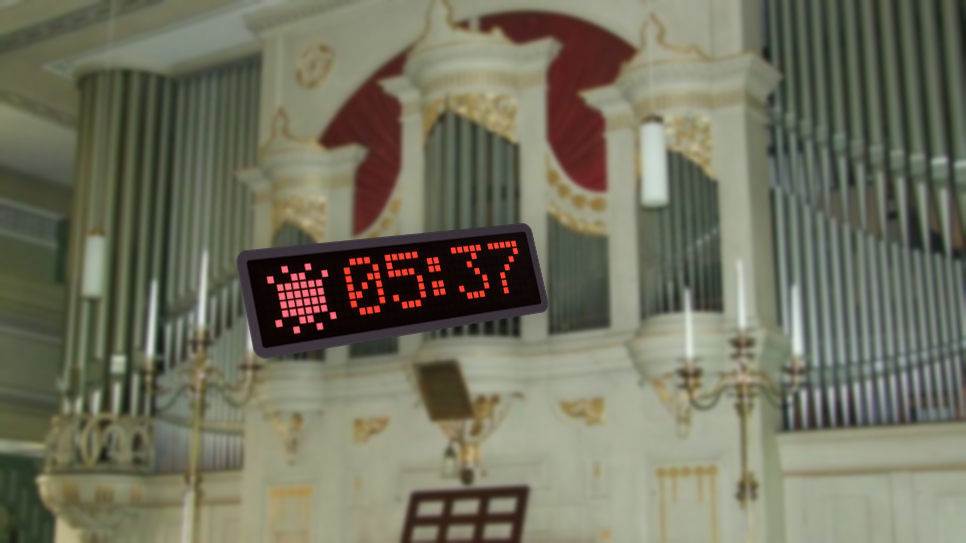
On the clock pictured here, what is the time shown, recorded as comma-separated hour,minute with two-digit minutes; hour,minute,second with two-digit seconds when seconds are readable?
5,37
